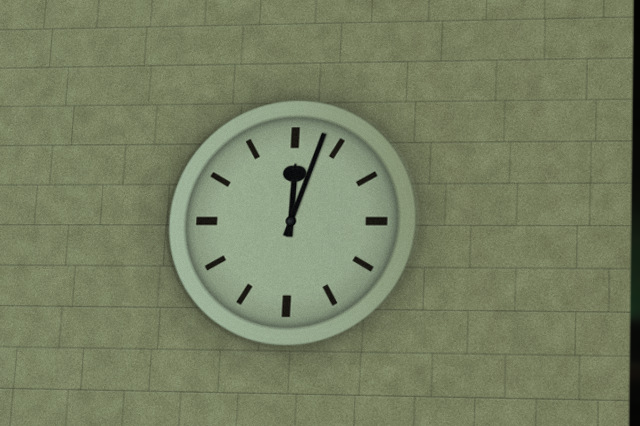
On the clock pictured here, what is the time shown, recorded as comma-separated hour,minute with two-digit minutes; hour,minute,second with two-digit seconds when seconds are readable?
12,03
